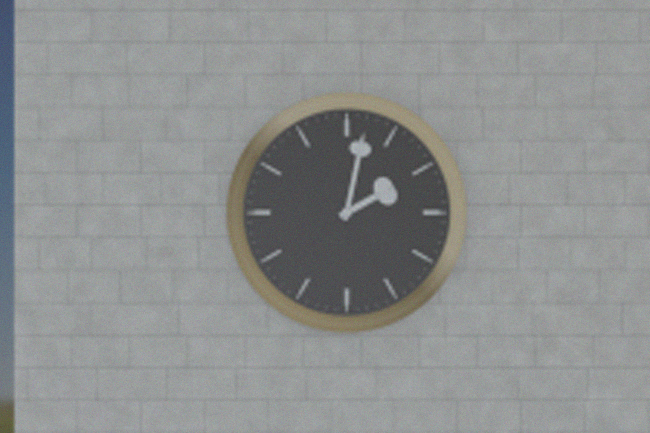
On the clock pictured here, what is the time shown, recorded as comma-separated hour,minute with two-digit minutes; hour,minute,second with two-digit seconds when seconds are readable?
2,02
